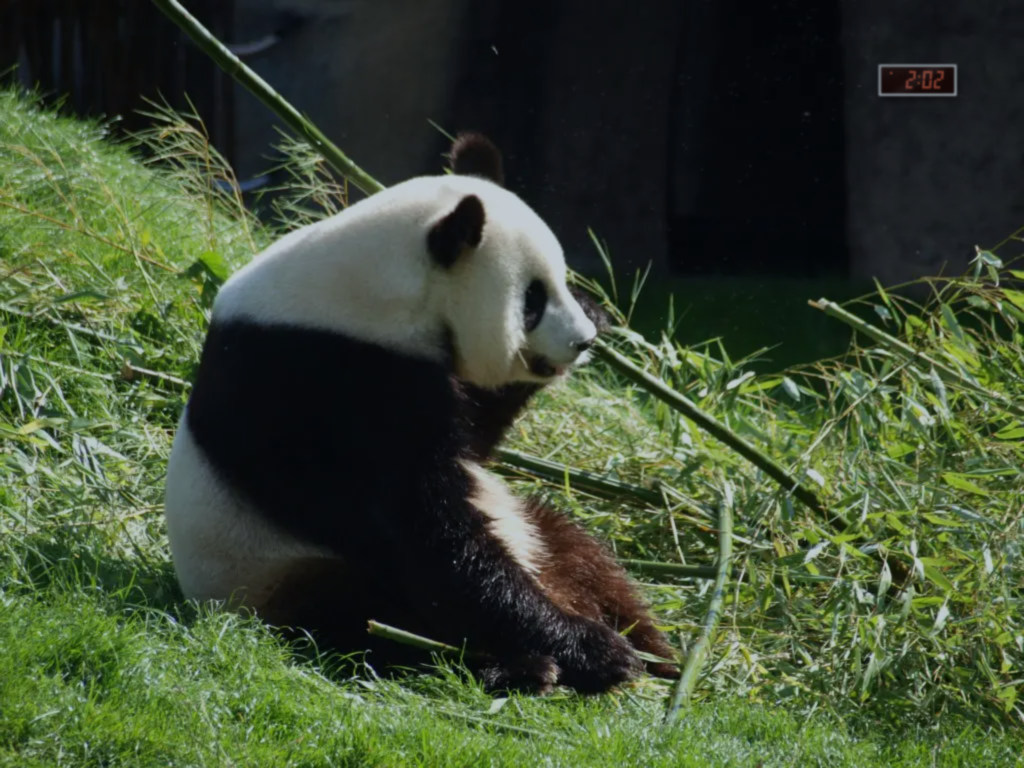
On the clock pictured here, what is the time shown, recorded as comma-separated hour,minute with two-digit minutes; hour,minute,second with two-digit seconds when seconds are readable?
2,02
